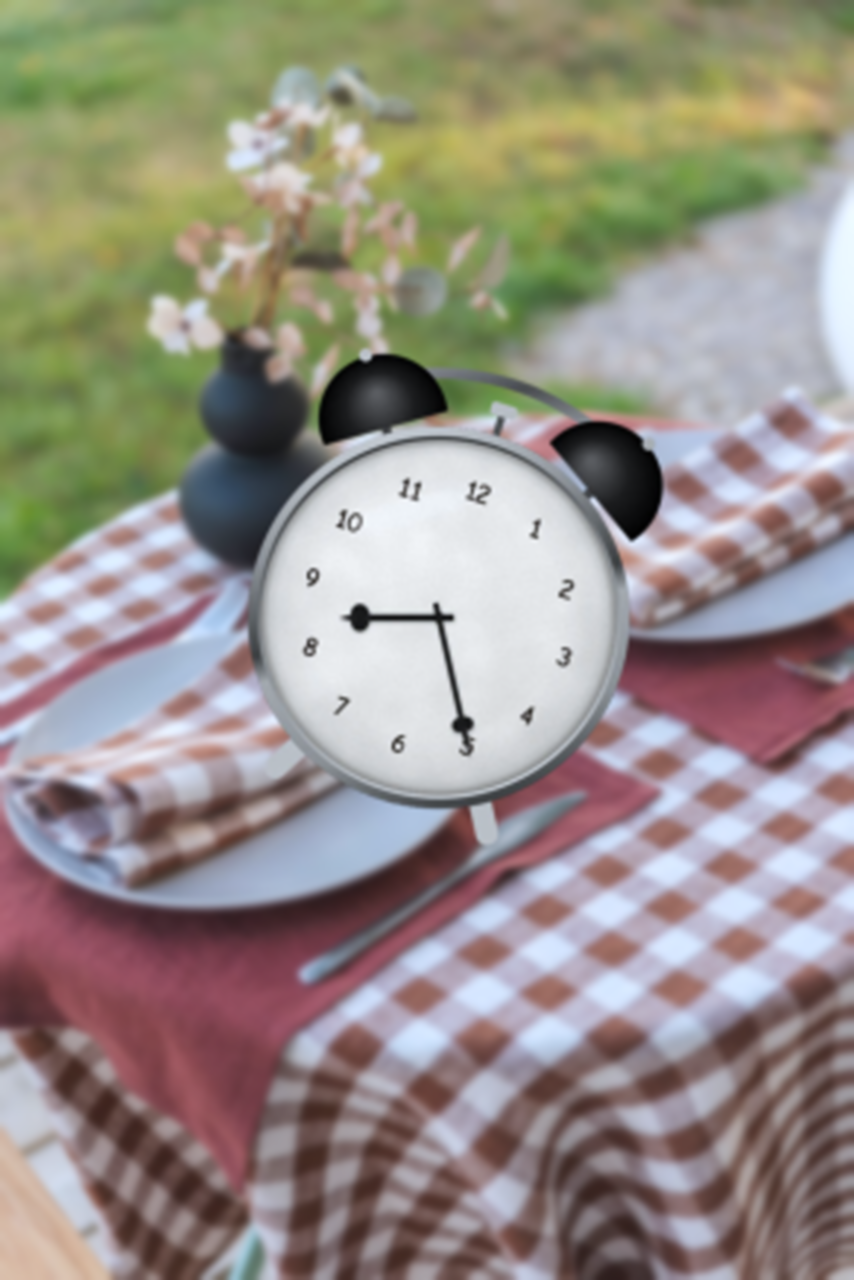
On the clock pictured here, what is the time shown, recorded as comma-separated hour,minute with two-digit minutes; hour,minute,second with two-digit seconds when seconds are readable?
8,25
